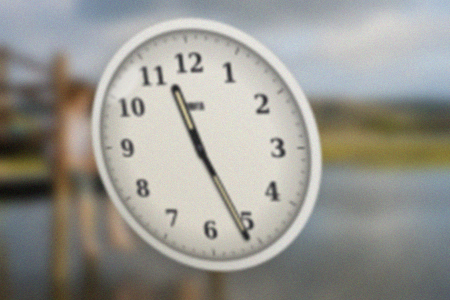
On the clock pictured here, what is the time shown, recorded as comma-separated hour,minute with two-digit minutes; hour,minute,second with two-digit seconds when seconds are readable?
11,26
